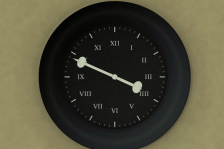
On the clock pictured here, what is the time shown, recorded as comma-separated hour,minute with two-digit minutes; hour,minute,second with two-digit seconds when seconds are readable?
3,49
